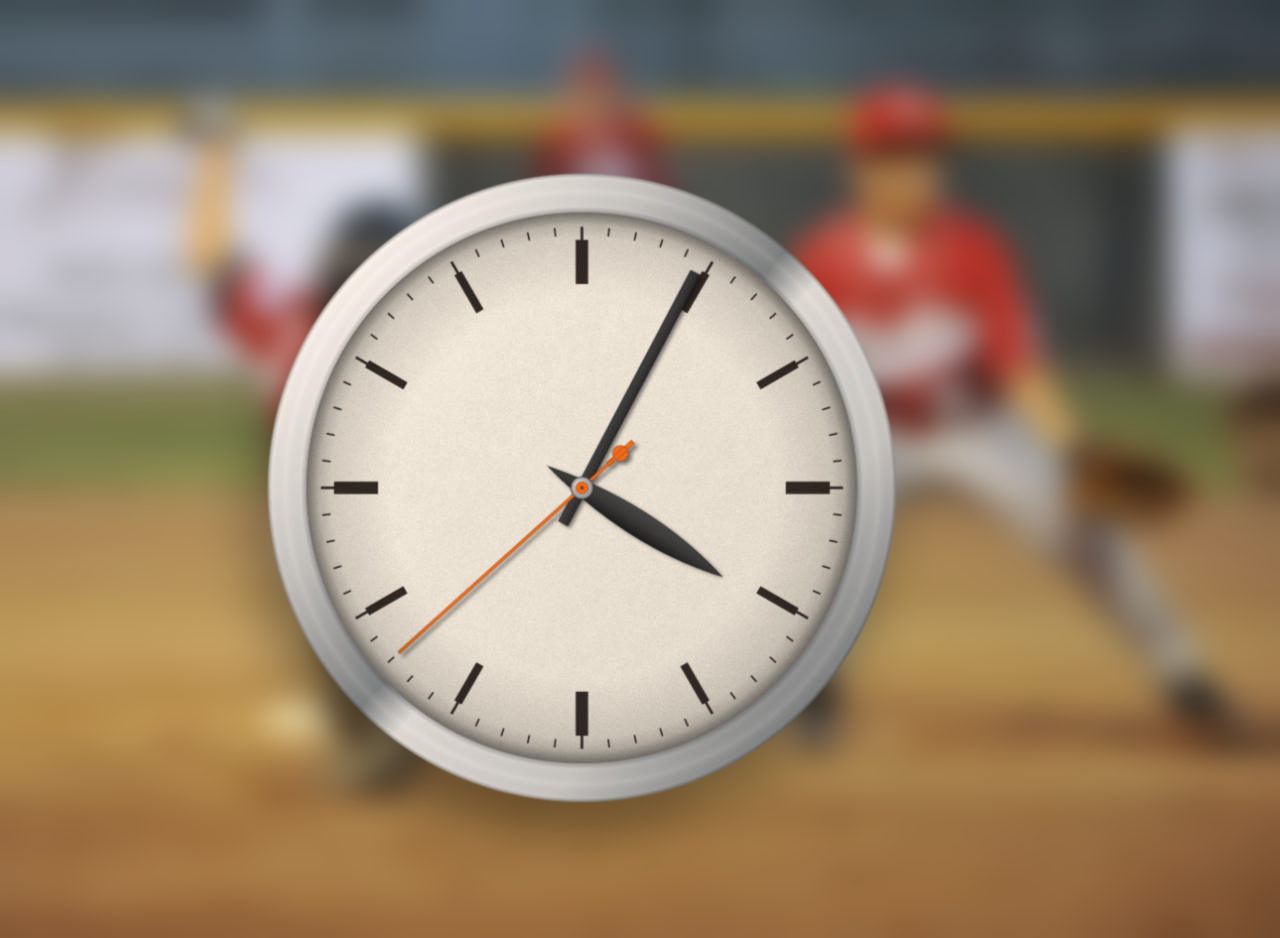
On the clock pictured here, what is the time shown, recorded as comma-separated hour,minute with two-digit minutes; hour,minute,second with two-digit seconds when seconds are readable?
4,04,38
